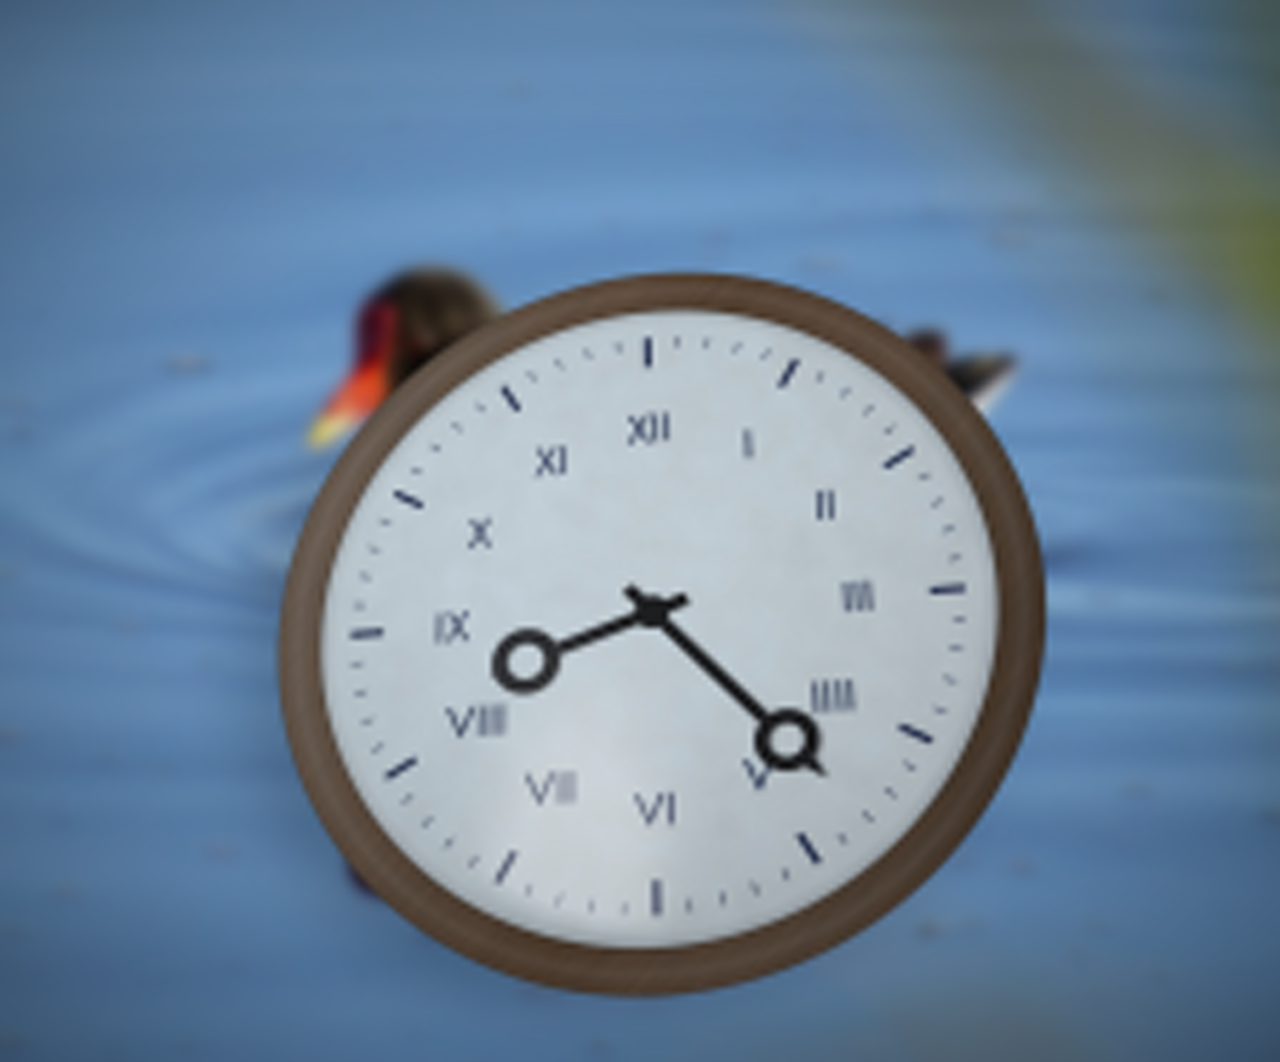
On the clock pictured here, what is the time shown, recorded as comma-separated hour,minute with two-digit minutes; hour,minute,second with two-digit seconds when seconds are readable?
8,23
